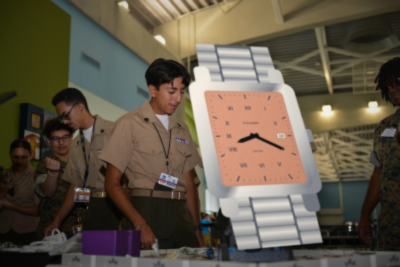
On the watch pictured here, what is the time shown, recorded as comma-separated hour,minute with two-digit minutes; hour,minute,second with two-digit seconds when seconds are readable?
8,20
